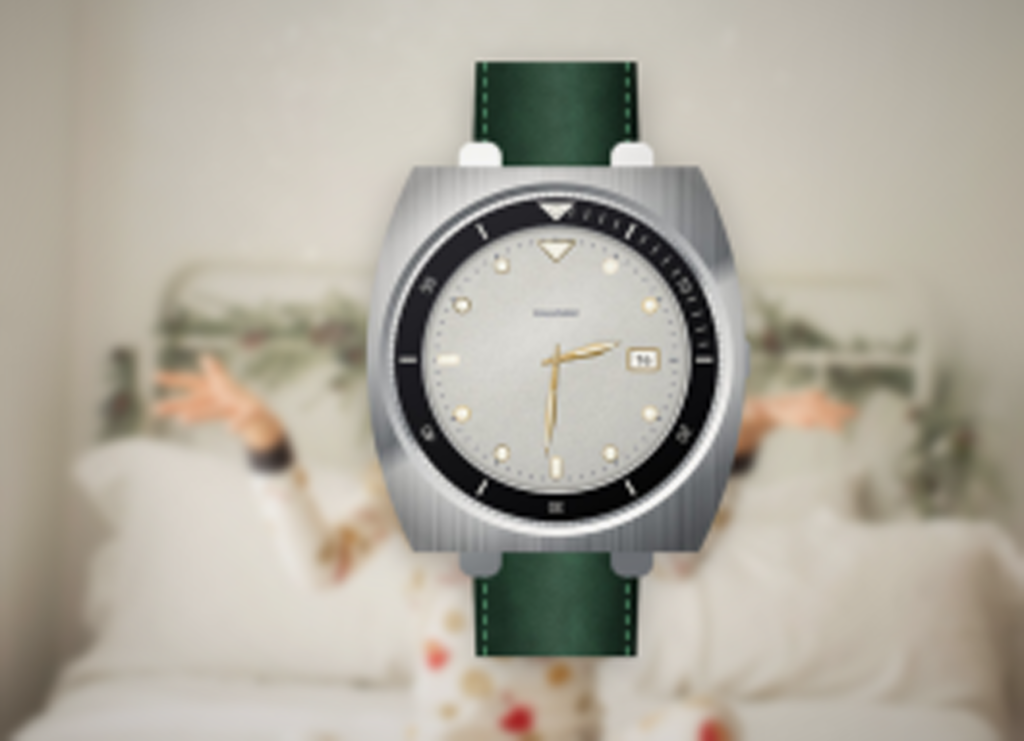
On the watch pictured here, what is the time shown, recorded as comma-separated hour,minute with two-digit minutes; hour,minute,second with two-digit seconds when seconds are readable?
2,31
